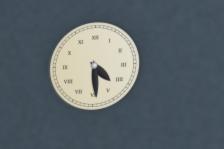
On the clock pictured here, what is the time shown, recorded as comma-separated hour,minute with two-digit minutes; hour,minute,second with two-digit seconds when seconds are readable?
4,29
